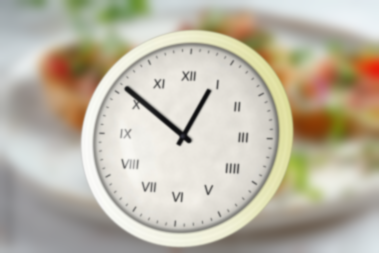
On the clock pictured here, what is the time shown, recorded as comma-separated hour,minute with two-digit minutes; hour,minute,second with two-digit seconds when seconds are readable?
12,51
